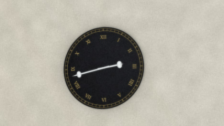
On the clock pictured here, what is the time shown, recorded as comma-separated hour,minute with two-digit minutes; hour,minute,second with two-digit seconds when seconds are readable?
2,43
